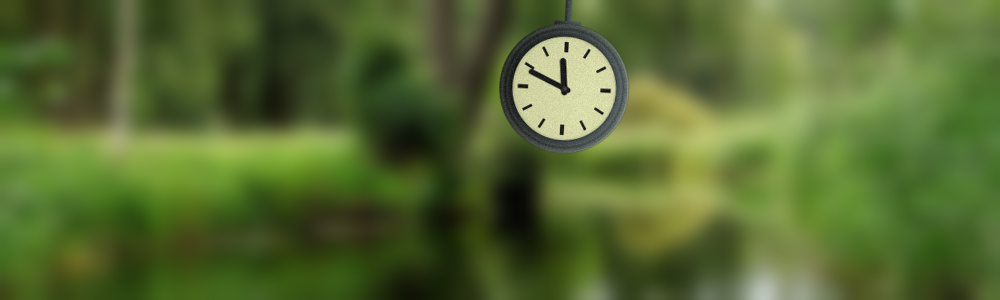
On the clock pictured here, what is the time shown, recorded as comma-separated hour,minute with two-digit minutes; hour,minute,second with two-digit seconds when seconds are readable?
11,49
